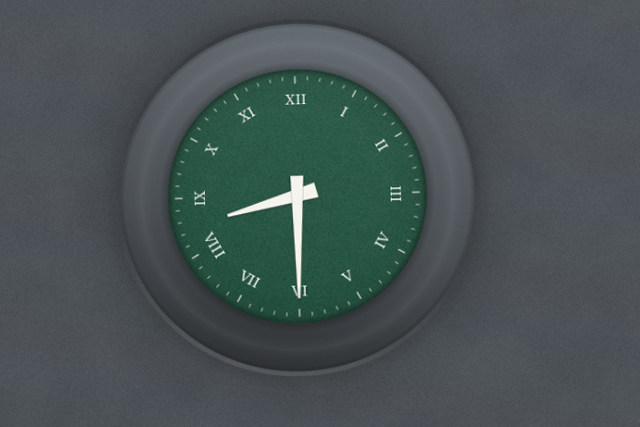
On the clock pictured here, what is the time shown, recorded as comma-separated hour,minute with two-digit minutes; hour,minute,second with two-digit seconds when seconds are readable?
8,30
